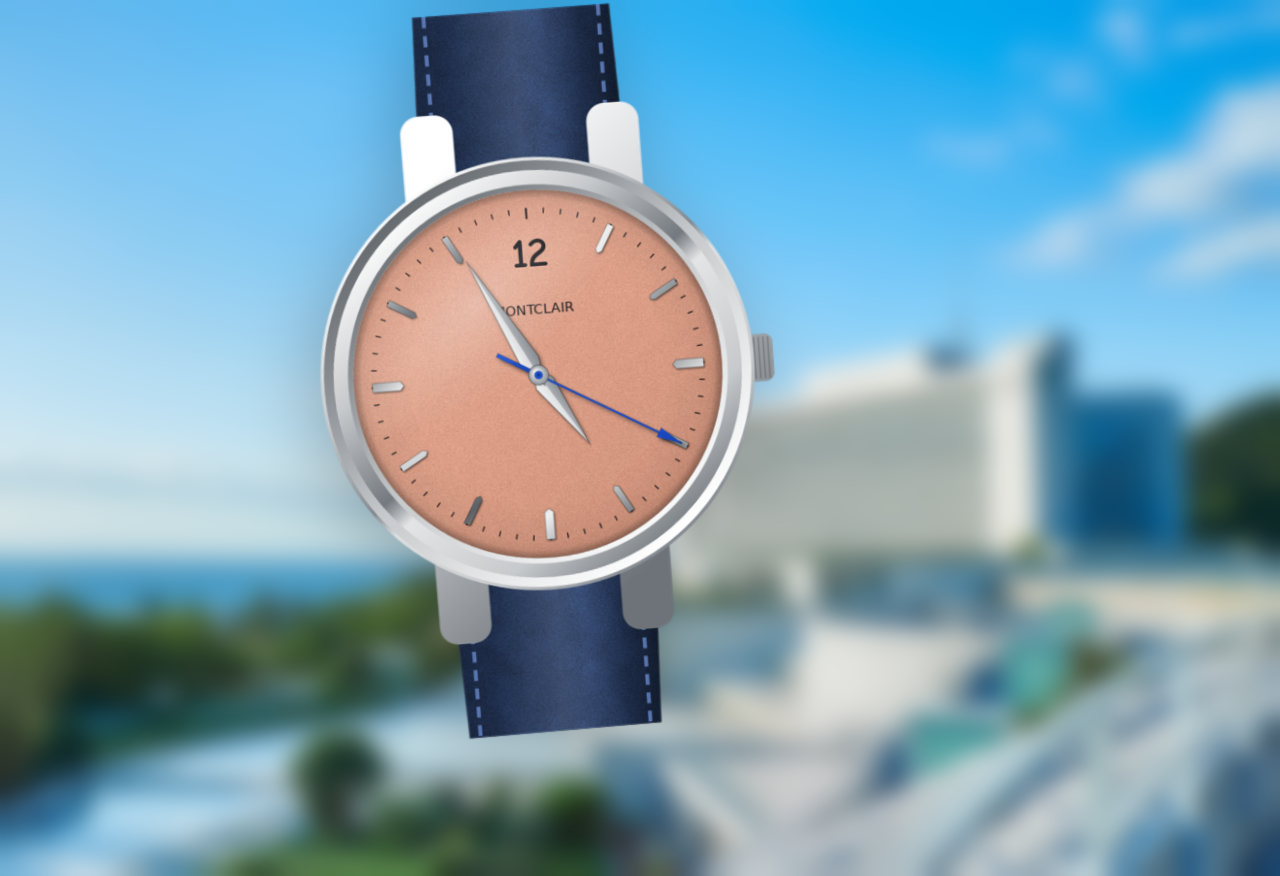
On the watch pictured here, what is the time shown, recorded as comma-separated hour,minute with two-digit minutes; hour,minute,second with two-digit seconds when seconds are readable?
4,55,20
